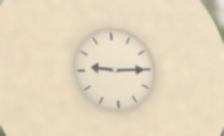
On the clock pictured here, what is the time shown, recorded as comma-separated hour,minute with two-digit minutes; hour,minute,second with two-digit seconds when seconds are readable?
9,15
